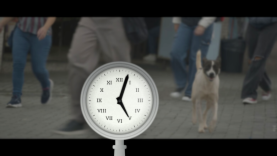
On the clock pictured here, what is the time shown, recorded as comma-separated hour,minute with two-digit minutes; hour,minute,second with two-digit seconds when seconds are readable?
5,03
